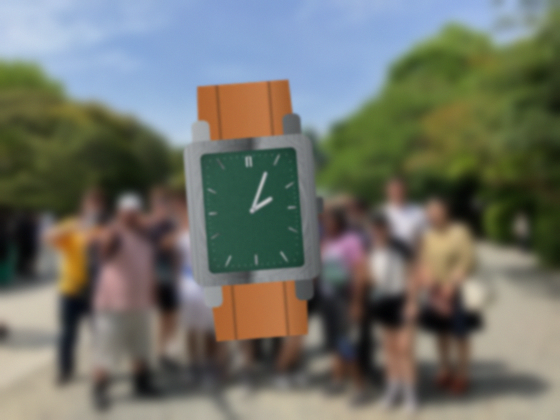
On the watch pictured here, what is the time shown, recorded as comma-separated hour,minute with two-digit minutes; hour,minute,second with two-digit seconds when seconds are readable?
2,04
